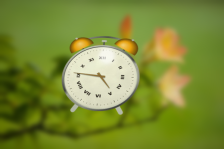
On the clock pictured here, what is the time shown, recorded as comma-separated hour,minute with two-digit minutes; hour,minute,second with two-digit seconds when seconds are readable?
4,46
